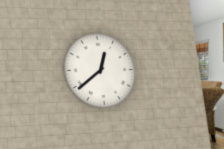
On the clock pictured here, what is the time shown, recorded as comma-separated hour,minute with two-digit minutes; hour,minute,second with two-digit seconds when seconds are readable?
12,39
